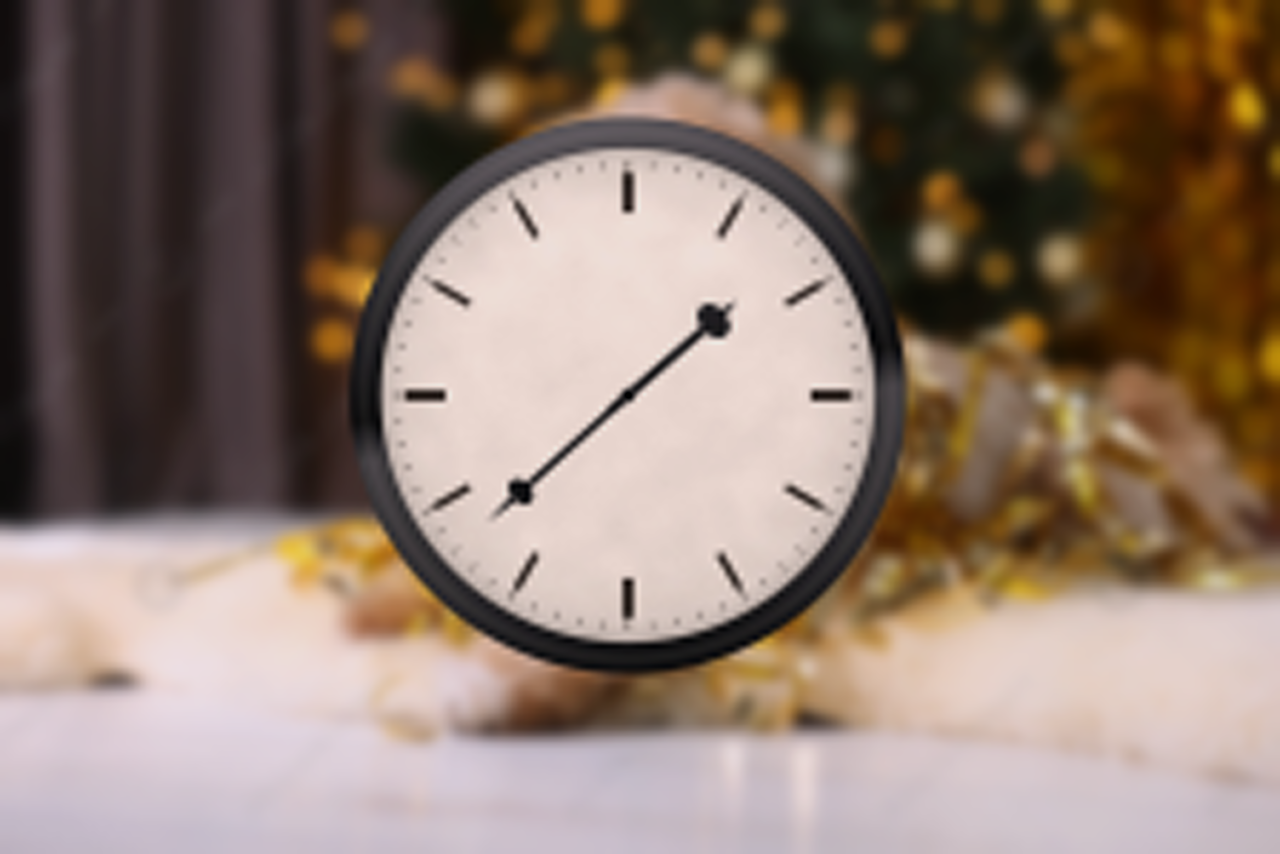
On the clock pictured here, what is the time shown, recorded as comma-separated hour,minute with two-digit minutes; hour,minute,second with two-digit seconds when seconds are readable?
1,38
